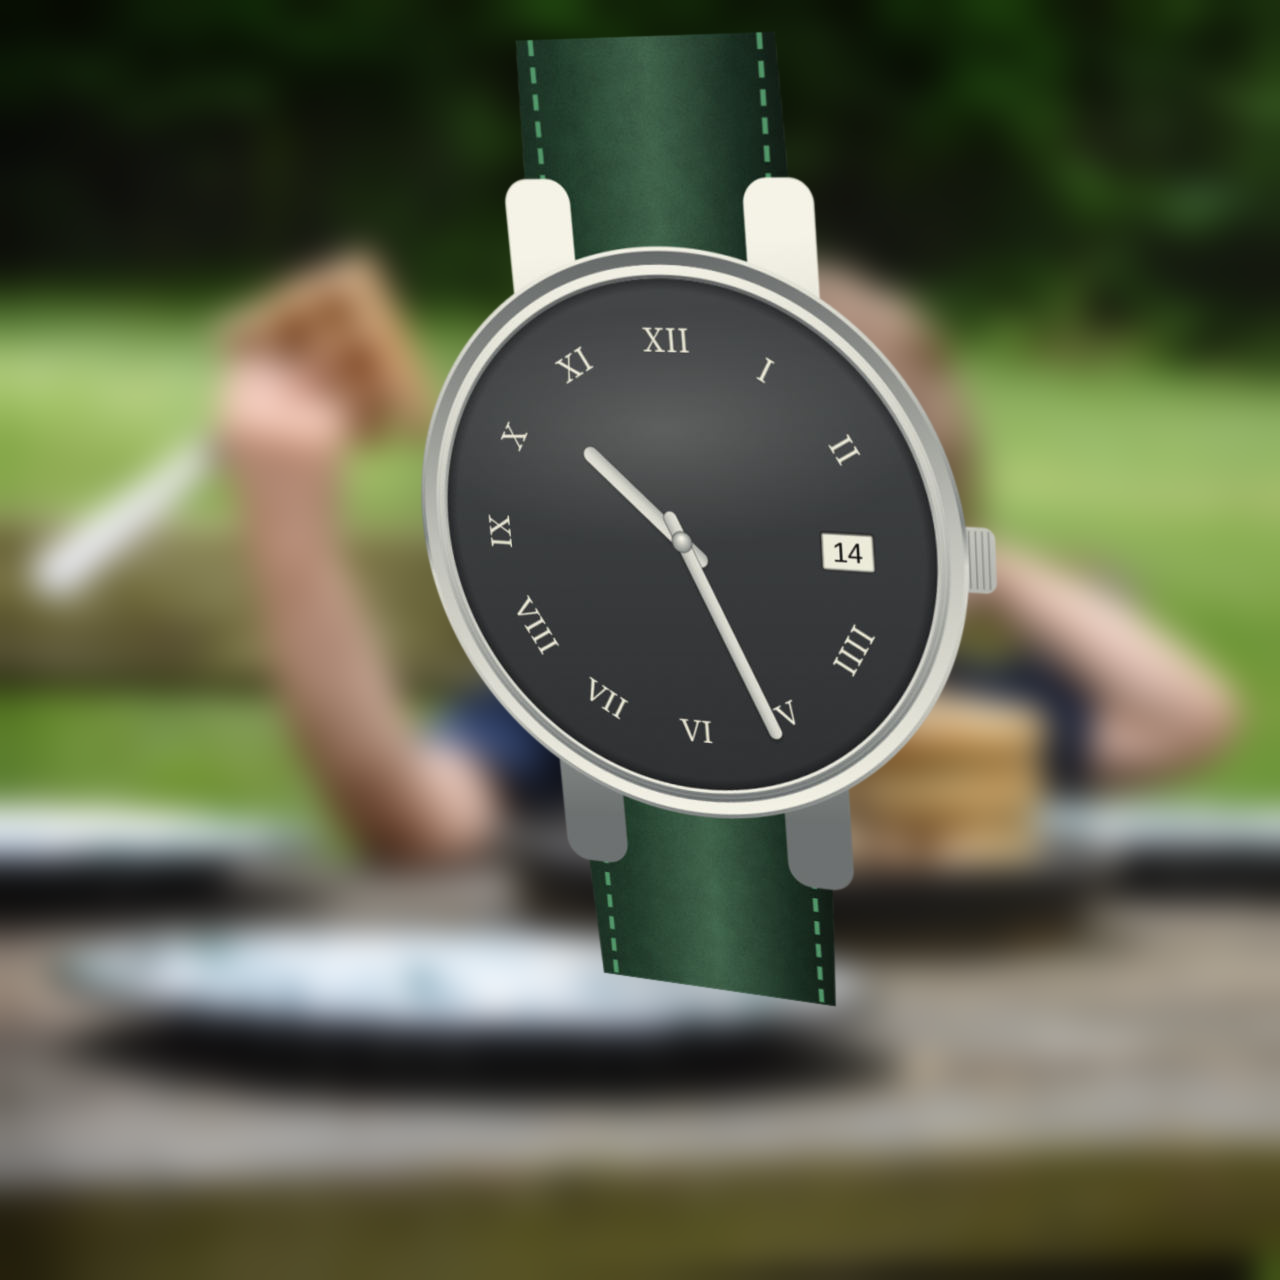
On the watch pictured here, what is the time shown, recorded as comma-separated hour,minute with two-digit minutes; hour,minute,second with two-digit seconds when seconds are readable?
10,26
